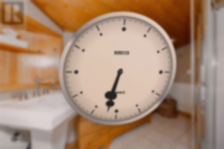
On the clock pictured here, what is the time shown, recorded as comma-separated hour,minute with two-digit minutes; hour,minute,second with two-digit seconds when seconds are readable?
6,32
